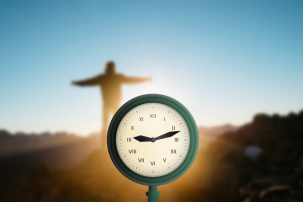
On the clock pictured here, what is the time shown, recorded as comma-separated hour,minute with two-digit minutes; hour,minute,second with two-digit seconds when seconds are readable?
9,12
